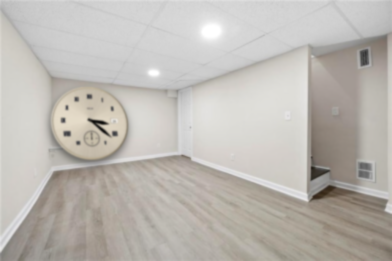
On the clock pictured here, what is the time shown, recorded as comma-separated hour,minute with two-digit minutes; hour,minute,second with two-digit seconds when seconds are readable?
3,22
